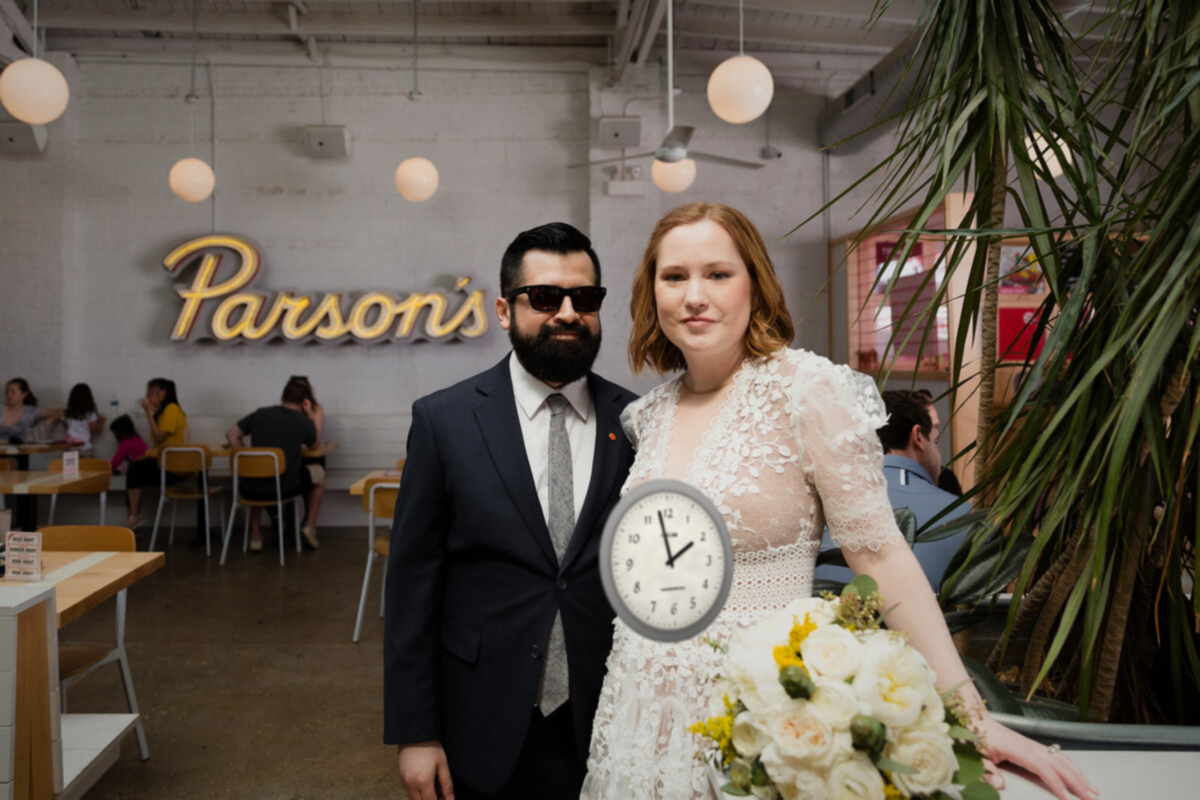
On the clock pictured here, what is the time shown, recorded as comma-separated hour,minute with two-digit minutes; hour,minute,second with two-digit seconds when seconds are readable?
1,58
